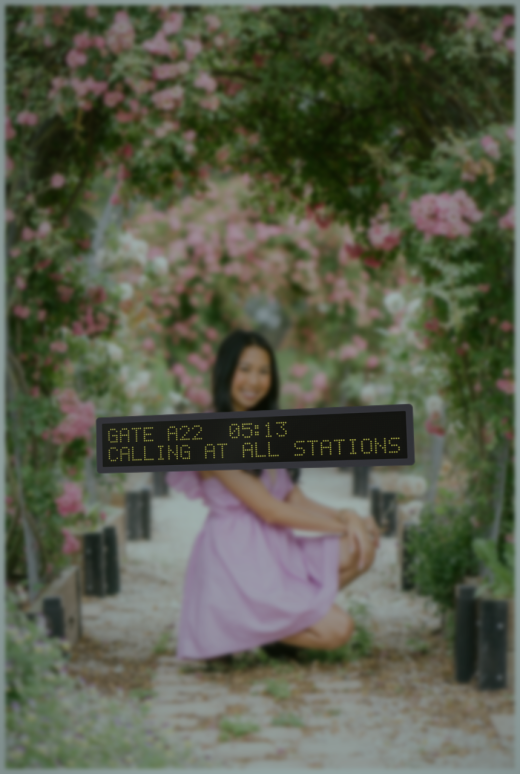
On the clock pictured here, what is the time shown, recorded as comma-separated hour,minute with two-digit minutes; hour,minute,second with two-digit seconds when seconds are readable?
5,13
